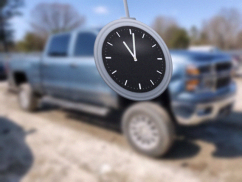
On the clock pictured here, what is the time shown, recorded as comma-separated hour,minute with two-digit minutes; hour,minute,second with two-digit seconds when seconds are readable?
11,01
